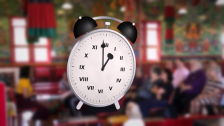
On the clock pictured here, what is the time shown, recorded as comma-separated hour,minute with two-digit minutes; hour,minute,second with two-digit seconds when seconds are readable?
12,59
